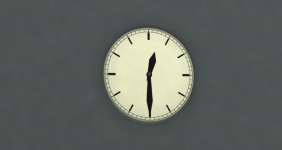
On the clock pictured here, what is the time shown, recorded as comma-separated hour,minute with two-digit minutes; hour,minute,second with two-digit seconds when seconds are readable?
12,30
